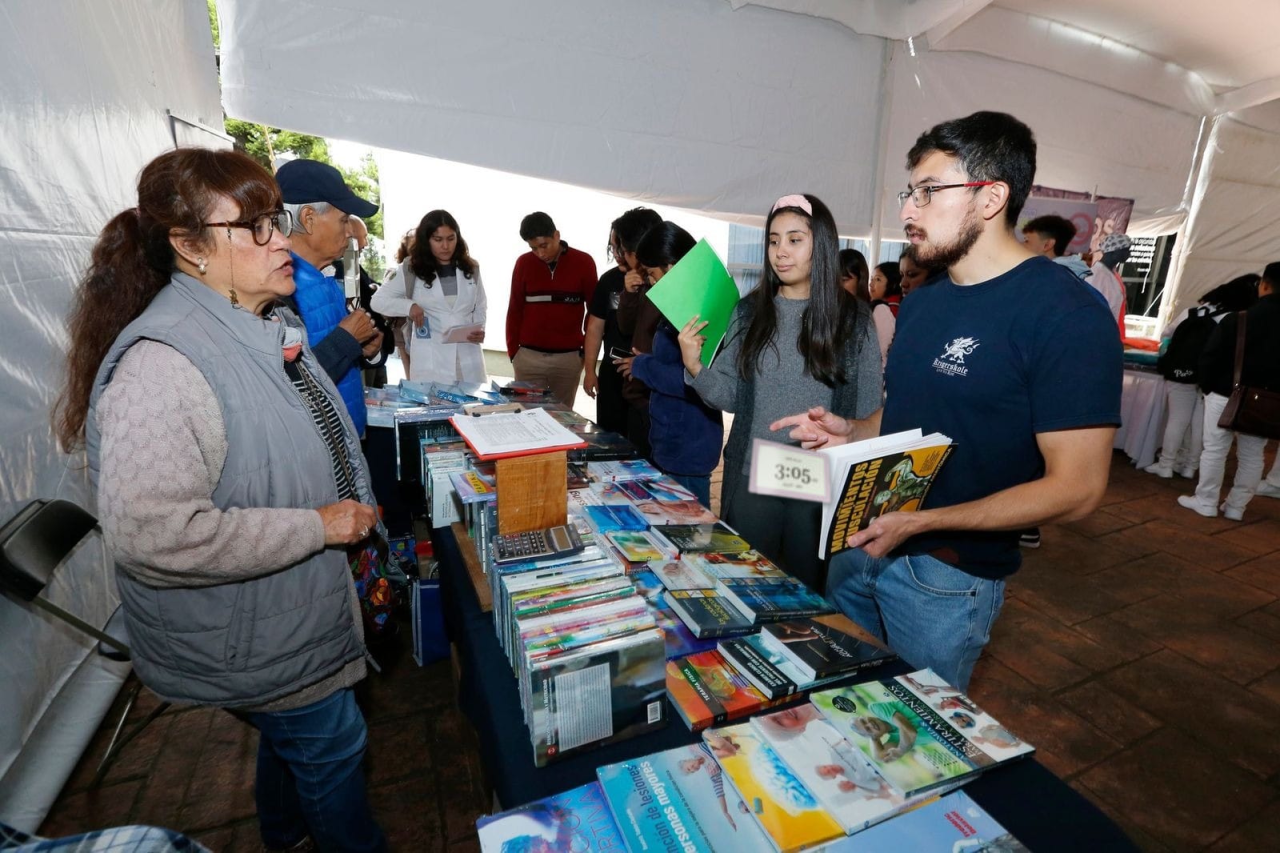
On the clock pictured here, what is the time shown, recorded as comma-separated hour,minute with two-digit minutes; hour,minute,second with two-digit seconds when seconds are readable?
3,05
